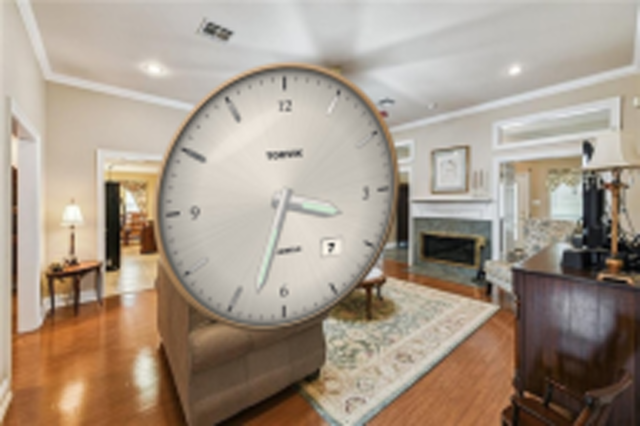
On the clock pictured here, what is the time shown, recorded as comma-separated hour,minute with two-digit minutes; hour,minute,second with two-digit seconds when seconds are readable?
3,33
